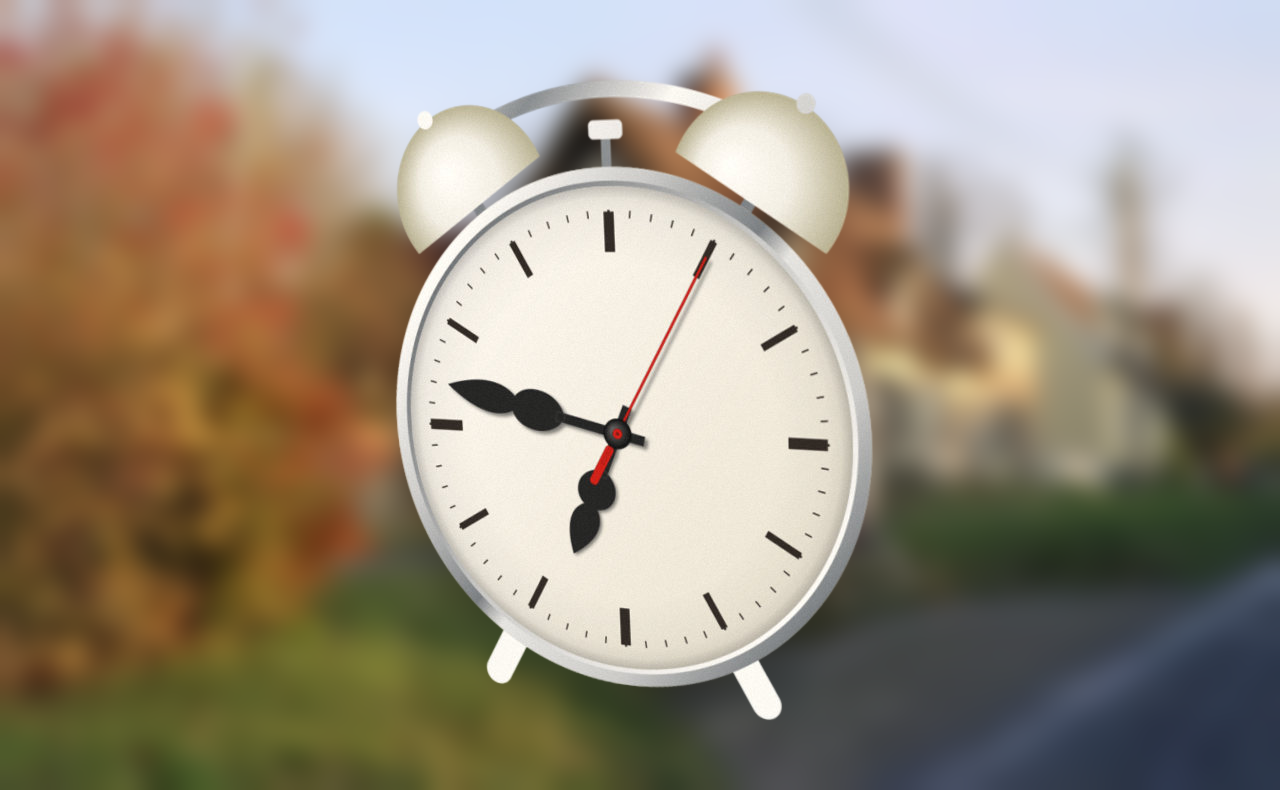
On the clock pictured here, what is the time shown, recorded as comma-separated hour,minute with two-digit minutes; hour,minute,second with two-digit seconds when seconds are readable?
6,47,05
